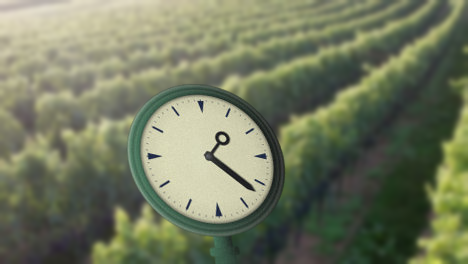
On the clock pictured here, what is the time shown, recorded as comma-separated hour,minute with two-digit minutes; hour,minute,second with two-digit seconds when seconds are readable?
1,22
